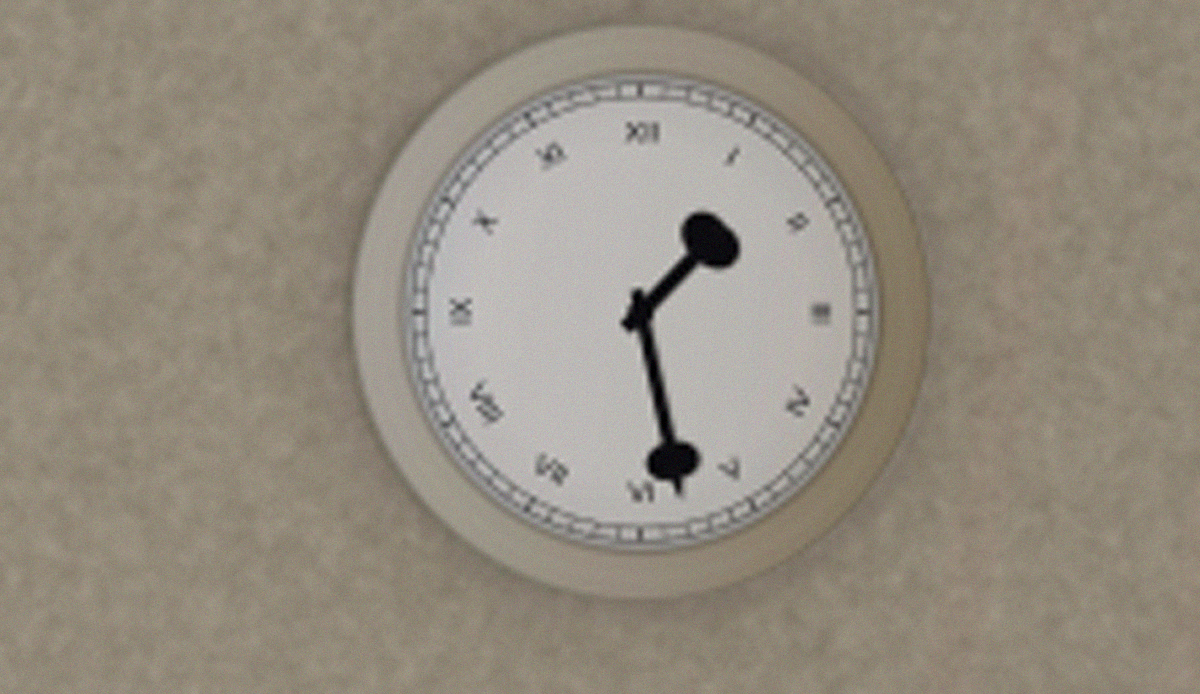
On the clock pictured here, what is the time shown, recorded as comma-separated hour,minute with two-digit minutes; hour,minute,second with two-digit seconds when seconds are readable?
1,28
